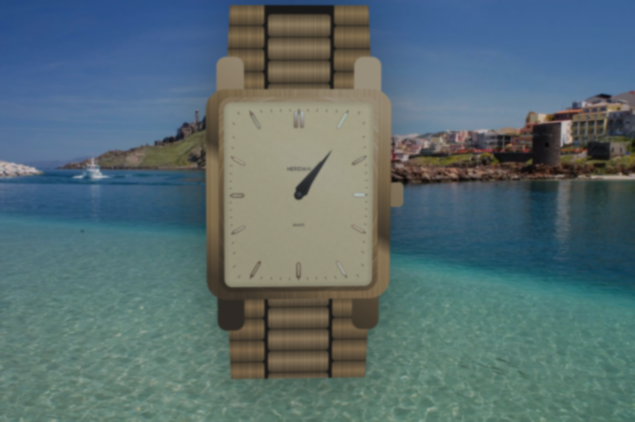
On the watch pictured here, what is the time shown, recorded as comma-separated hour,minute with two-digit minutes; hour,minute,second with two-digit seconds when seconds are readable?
1,06
